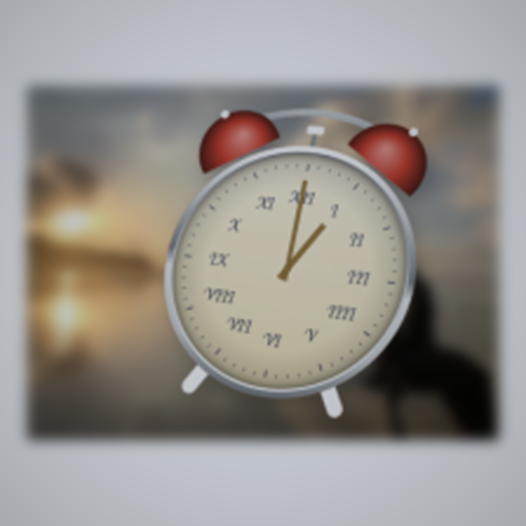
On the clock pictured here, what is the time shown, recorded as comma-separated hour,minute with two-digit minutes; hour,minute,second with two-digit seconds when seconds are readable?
1,00
